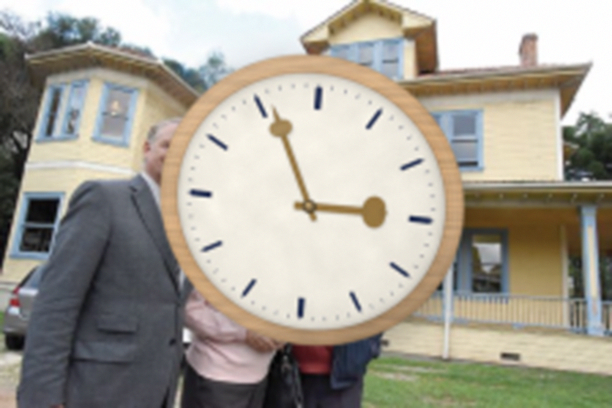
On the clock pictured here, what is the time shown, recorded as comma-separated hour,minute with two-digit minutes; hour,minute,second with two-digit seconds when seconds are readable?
2,56
